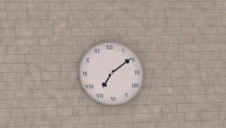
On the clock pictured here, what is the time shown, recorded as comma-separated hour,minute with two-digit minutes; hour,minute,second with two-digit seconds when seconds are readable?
7,09
